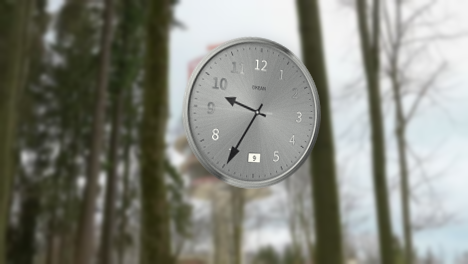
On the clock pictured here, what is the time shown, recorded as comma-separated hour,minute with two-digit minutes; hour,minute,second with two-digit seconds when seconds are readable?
9,34,45
